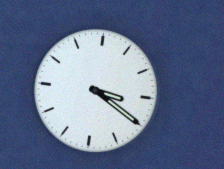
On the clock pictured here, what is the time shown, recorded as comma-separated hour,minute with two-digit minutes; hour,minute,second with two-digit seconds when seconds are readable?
3,20
